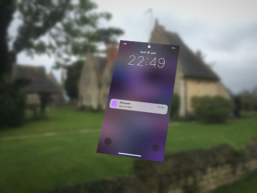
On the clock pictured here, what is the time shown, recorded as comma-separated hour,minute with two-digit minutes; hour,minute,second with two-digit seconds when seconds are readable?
22,49
